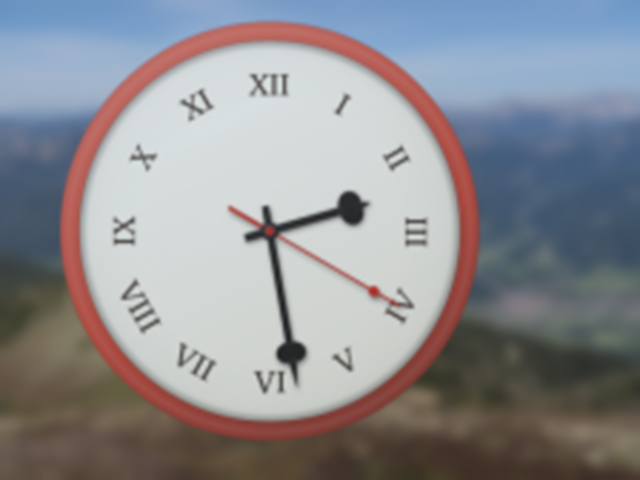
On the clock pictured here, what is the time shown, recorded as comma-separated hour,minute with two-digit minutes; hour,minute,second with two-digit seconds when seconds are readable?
2,28,20
